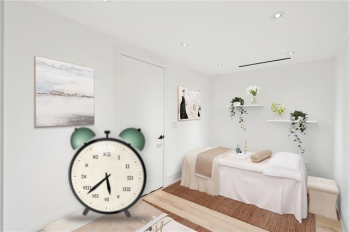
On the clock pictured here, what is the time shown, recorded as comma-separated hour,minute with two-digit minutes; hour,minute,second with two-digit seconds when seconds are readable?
5,38
